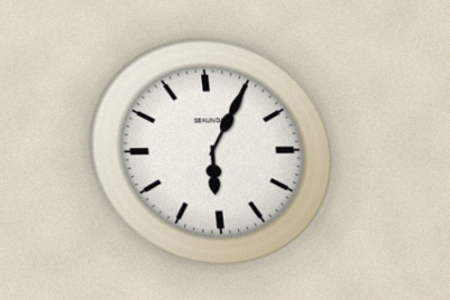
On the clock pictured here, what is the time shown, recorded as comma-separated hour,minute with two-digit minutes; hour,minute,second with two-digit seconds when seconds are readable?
6,05
